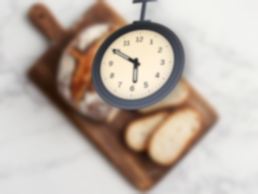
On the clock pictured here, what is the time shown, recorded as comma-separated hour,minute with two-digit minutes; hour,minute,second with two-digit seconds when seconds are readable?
5,50
